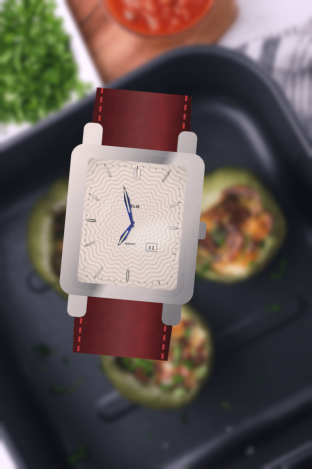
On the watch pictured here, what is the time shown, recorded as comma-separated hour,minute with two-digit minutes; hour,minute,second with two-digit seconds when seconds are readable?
6,57
